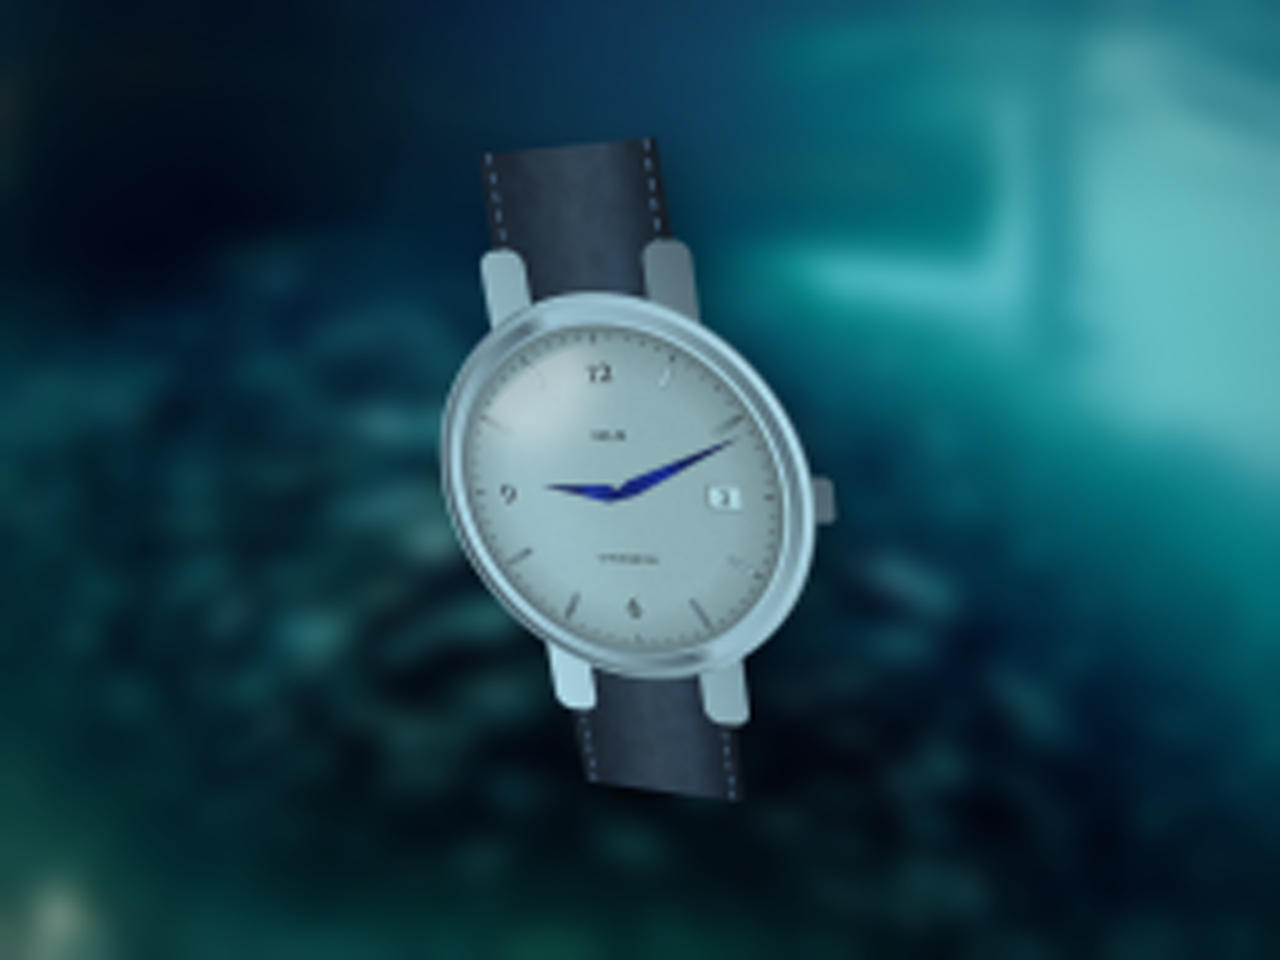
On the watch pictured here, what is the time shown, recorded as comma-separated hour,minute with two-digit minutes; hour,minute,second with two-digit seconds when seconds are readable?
9,11
